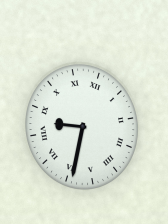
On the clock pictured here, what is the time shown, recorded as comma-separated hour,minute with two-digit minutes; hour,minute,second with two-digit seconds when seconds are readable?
8,29
